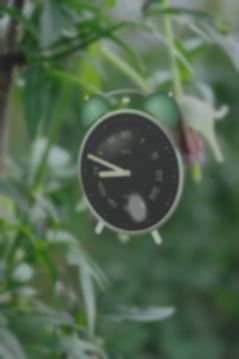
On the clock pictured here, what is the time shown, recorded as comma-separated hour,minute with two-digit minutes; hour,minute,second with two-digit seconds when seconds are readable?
8,48
